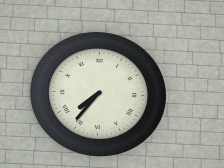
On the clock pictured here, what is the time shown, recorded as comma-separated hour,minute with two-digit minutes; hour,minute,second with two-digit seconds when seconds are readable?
7,36
